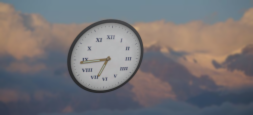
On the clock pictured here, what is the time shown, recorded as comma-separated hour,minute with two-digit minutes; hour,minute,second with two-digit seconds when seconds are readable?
6,44
